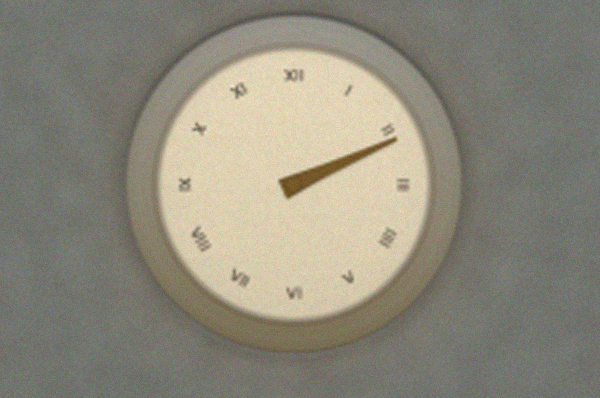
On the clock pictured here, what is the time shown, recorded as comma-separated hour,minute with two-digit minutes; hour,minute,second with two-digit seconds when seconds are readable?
2,11
